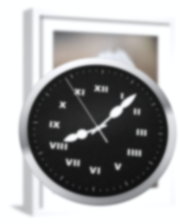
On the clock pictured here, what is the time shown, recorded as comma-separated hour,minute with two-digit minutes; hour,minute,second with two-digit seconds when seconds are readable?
8,06,54
